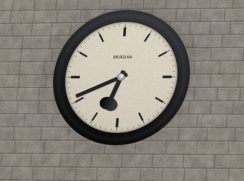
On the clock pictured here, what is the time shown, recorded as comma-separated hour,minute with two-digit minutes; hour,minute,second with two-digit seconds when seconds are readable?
6,41
